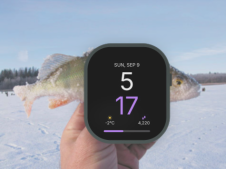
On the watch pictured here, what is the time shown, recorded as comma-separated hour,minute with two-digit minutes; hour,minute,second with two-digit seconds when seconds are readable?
5,17
